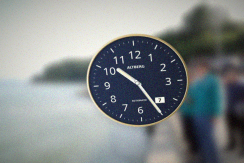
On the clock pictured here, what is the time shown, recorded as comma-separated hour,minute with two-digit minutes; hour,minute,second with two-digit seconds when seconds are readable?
10,25
